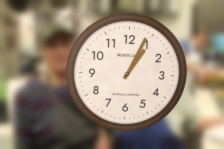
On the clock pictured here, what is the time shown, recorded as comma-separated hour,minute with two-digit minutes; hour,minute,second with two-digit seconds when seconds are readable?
1,04
